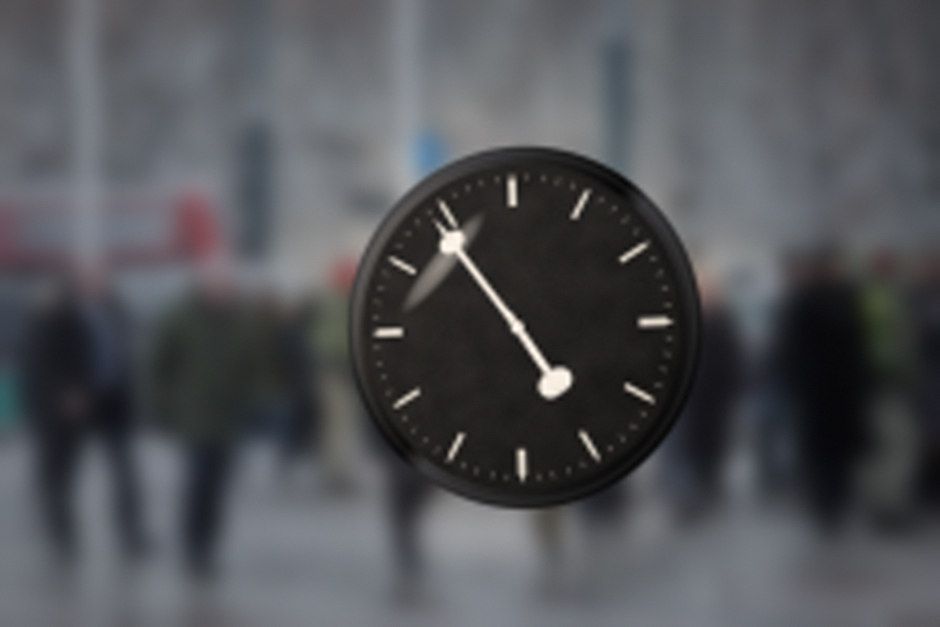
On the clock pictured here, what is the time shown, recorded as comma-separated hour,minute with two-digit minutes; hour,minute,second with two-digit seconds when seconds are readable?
4,54
